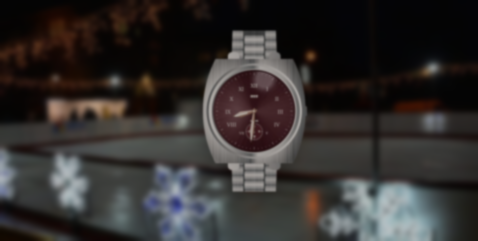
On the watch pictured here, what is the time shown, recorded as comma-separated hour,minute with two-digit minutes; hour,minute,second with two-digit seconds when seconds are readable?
8,31
